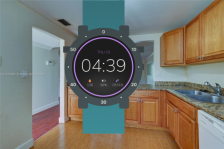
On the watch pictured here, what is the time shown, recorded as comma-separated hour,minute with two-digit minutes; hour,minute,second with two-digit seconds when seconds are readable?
4,39
